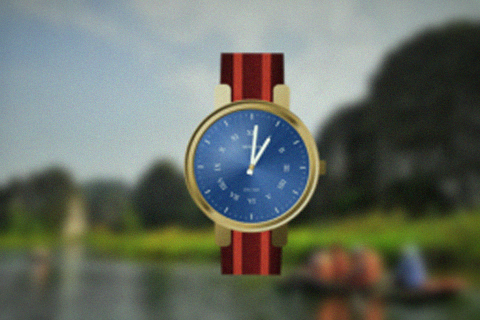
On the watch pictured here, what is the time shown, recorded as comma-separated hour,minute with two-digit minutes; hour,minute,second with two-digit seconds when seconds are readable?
1,01
